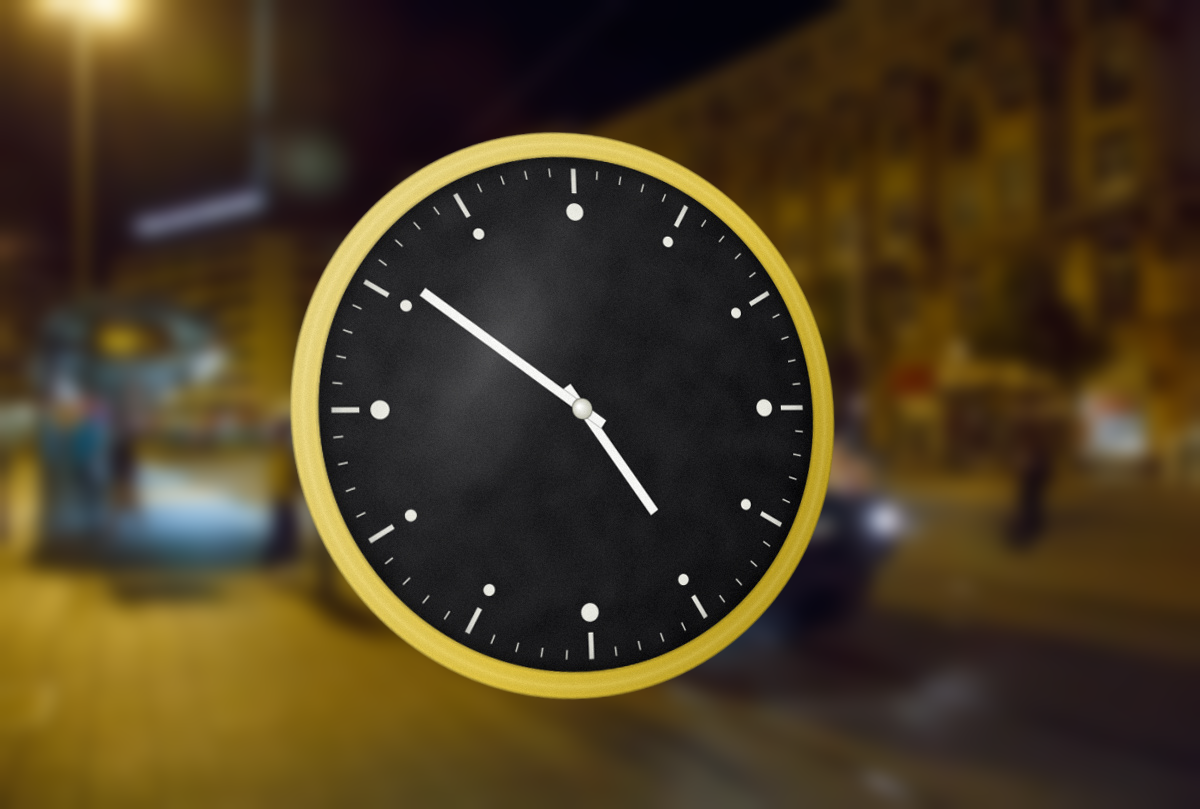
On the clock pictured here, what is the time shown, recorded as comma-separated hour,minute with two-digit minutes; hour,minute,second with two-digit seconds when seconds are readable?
4,51
